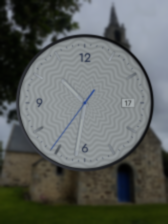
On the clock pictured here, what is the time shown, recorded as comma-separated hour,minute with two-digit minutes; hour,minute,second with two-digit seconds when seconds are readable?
10,31,36
